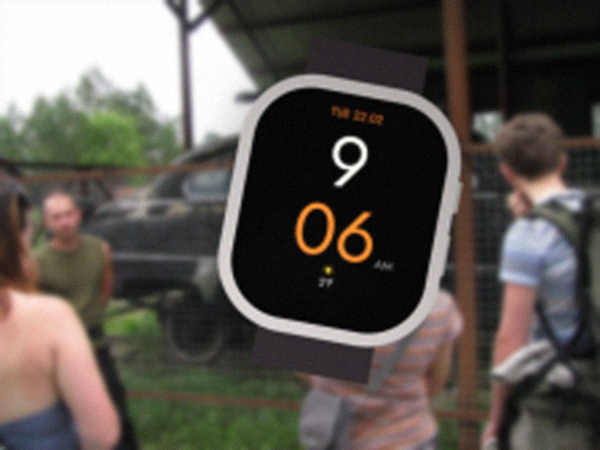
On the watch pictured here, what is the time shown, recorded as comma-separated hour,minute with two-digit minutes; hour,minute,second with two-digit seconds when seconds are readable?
9,06
